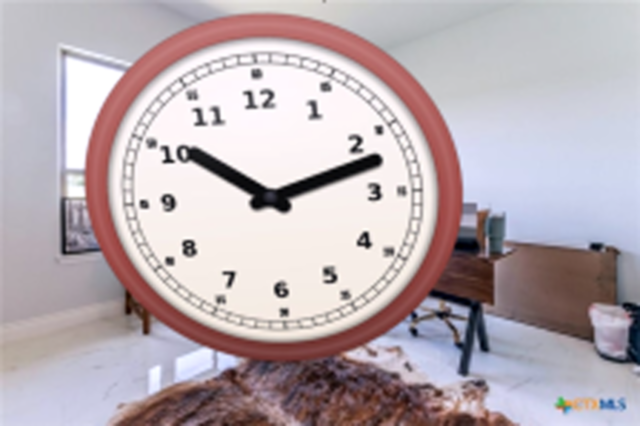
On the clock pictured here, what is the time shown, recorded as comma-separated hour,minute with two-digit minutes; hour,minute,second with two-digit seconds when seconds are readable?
10,12
